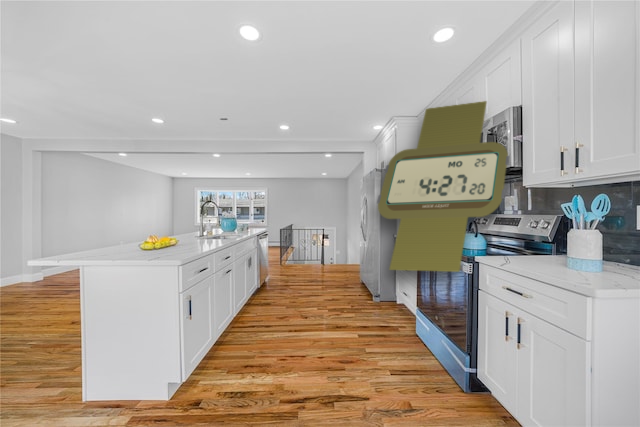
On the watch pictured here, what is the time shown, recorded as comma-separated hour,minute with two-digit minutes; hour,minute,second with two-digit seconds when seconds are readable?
4,27,20
